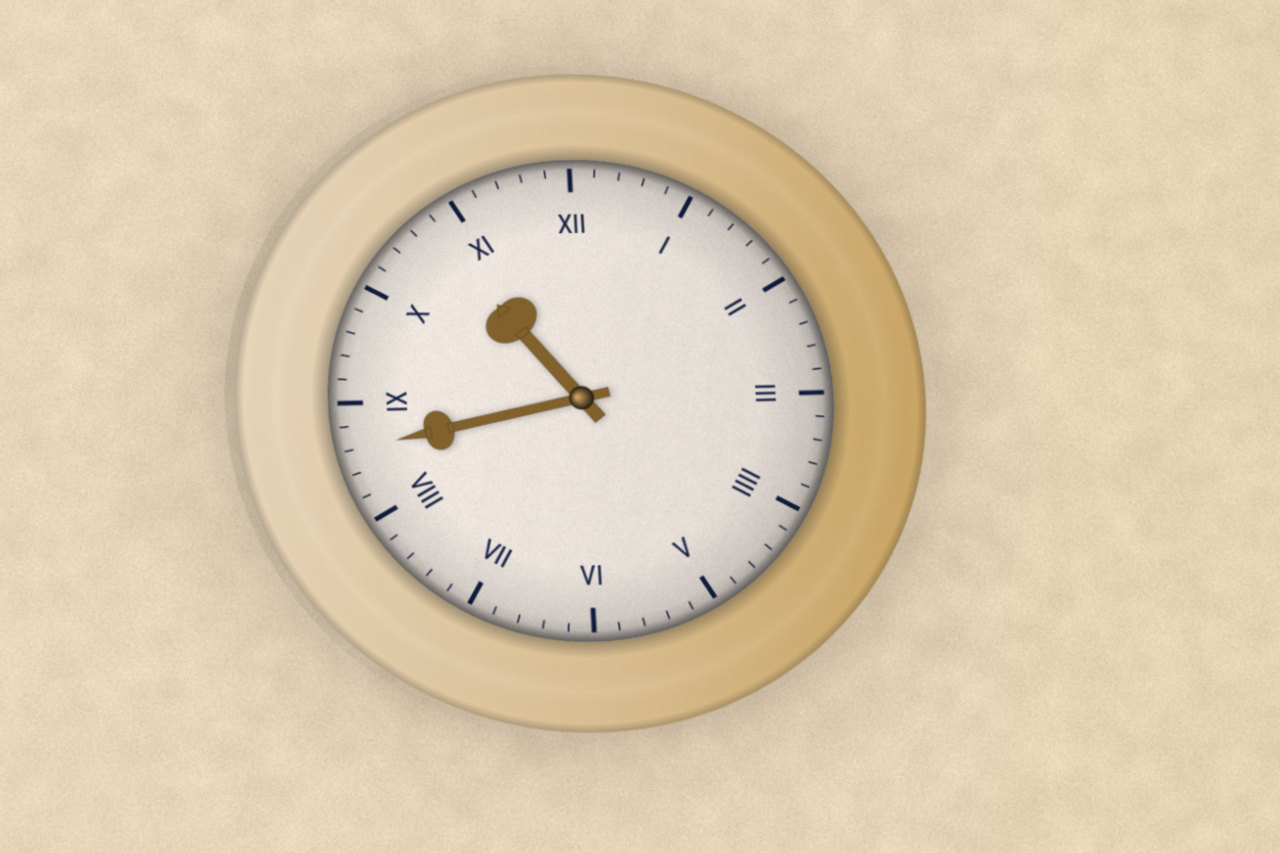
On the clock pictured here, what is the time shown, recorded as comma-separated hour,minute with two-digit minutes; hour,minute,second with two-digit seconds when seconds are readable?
10,43
